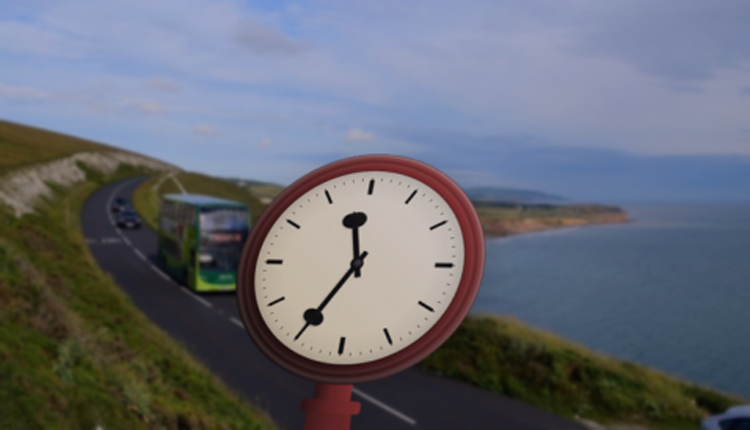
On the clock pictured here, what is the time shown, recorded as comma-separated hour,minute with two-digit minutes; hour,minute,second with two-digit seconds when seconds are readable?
11,35
